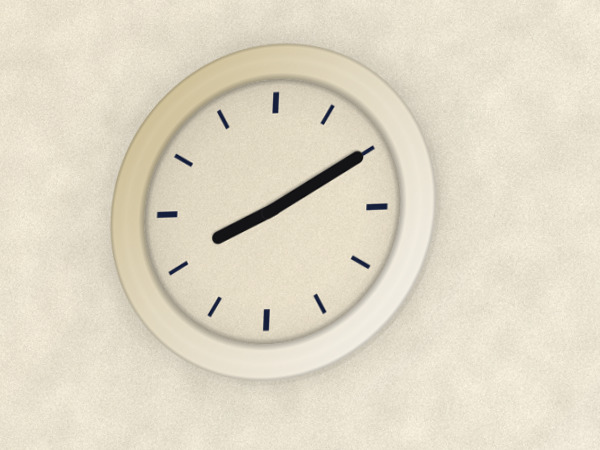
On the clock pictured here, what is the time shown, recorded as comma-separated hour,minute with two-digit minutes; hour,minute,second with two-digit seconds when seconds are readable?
8,10
